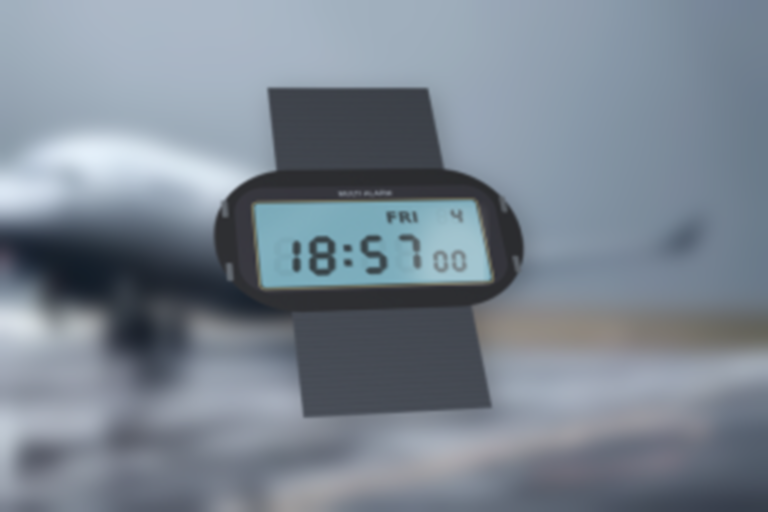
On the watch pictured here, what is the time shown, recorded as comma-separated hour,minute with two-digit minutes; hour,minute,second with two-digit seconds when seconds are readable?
18,57,00
